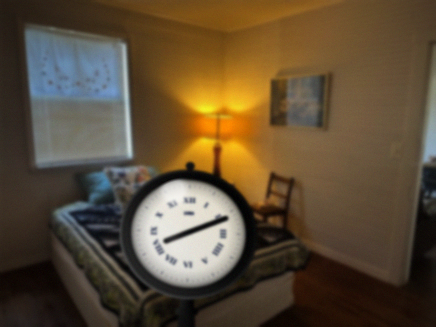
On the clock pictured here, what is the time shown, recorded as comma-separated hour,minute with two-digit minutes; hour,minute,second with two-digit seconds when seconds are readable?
8,11
